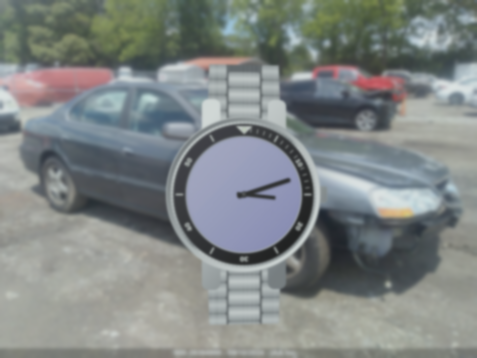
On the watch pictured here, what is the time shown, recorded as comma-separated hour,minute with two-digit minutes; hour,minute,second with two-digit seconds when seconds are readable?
3,12
